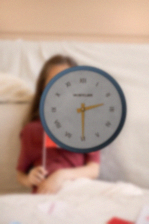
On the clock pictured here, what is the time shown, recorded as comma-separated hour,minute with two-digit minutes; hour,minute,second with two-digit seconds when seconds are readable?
2,30
